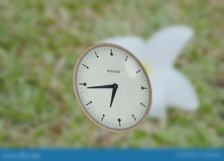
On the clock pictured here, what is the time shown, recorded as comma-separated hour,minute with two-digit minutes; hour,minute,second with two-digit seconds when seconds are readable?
6,44
